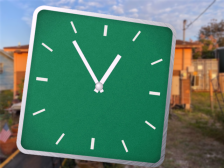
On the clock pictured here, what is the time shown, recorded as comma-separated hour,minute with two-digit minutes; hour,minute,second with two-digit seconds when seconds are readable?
12,54
